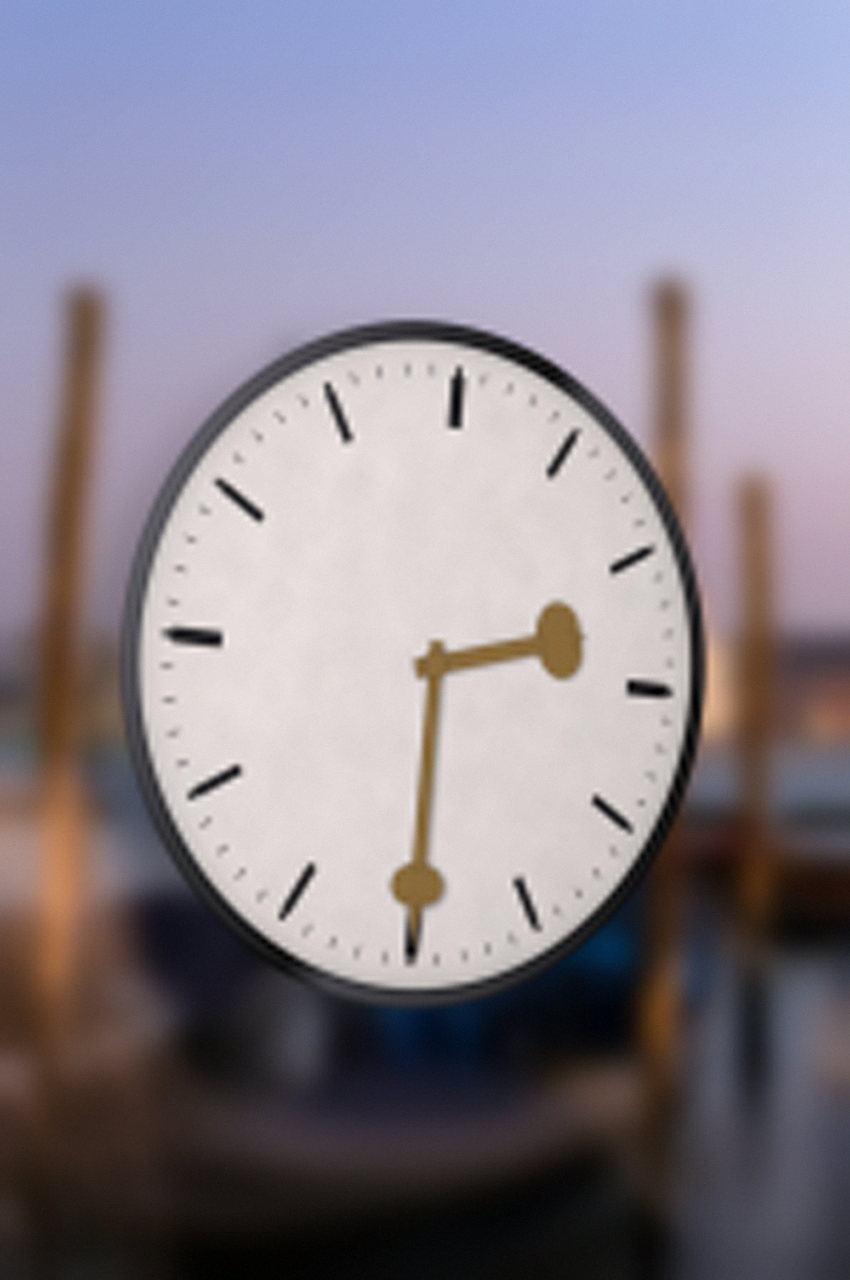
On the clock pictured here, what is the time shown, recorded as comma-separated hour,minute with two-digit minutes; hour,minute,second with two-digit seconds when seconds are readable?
2,30
